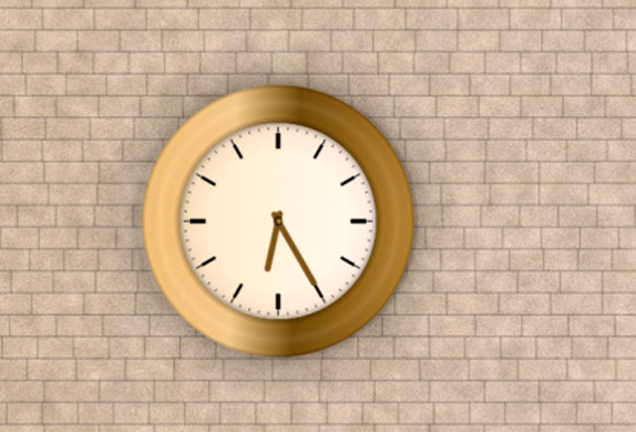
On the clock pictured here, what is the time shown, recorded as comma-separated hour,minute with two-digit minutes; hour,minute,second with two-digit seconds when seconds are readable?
6,25
